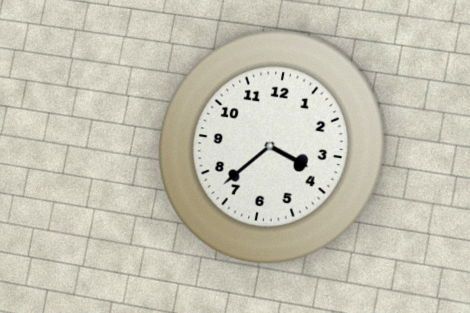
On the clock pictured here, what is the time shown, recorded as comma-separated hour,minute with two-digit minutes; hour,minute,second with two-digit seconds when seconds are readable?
3,37
